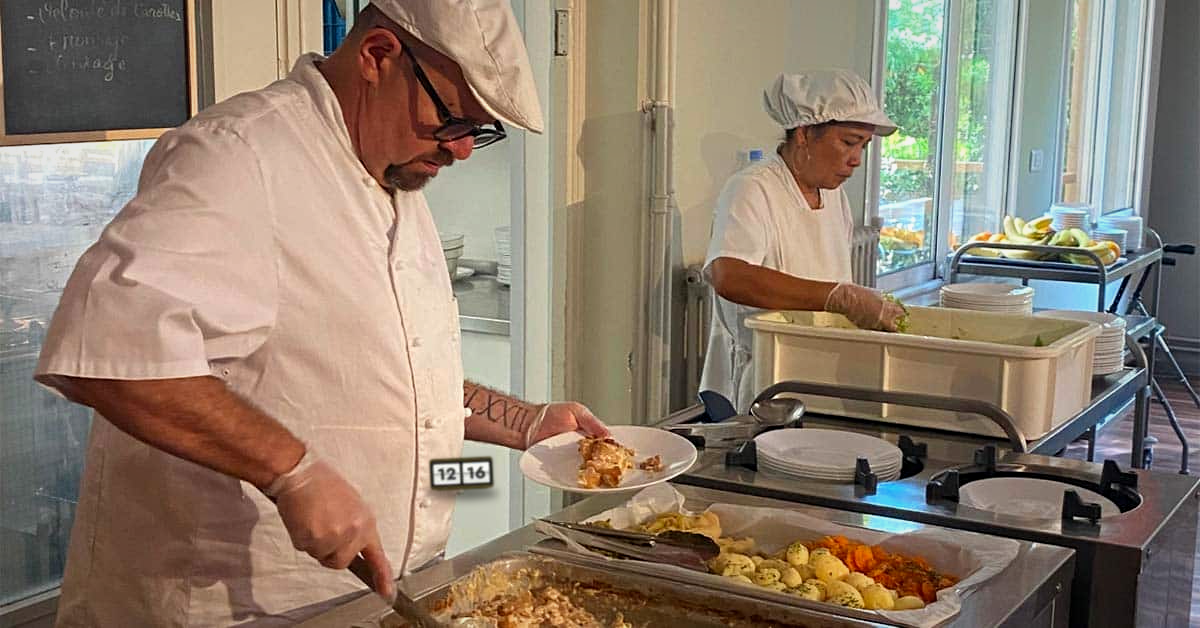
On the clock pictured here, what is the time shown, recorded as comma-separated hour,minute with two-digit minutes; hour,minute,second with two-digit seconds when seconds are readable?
12,16
